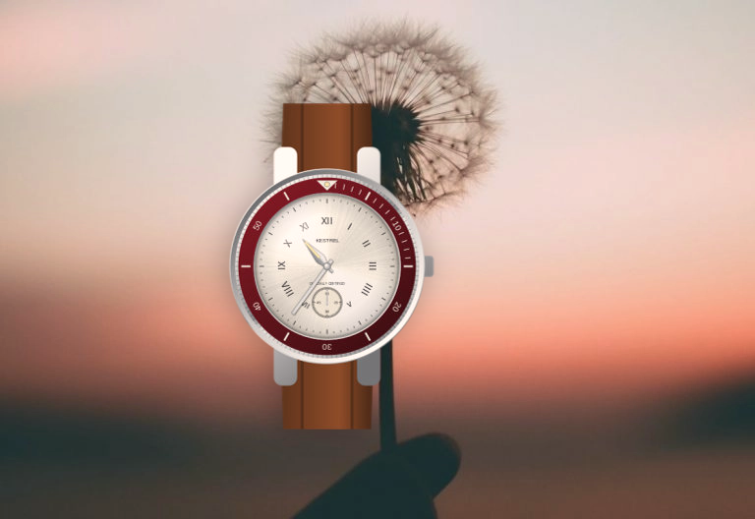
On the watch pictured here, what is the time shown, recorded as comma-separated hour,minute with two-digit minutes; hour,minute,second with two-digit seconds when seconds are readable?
10,36
